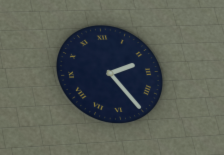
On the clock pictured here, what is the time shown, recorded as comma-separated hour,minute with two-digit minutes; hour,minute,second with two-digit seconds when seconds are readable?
2,25
